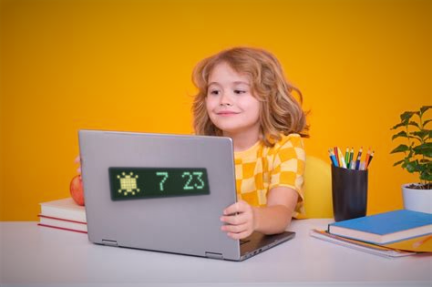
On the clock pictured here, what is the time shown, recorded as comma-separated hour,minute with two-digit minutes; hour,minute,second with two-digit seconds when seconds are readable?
7,23
